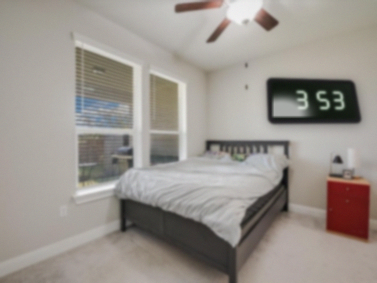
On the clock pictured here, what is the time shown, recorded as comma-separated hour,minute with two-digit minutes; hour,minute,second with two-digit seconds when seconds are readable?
3,53
